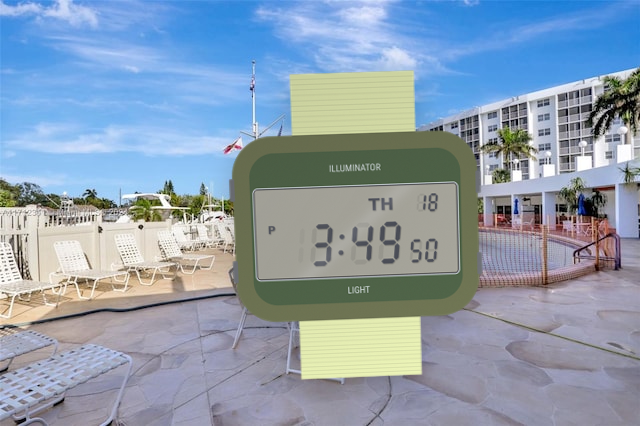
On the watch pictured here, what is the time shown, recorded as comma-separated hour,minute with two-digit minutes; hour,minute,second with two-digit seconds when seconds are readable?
3,49,50
